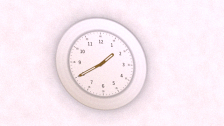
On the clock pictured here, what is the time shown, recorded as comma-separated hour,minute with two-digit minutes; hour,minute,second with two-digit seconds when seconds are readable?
1,40
